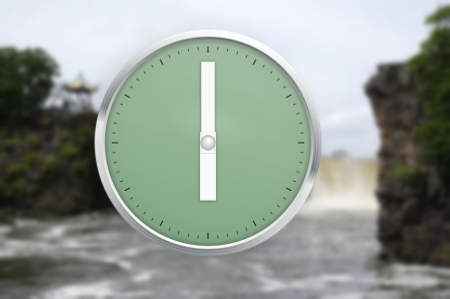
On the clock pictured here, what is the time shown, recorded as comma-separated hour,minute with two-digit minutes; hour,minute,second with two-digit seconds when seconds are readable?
6,00
